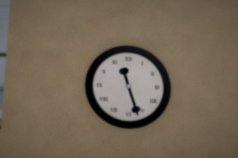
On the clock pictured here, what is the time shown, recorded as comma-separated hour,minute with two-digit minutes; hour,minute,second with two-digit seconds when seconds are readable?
11,27
